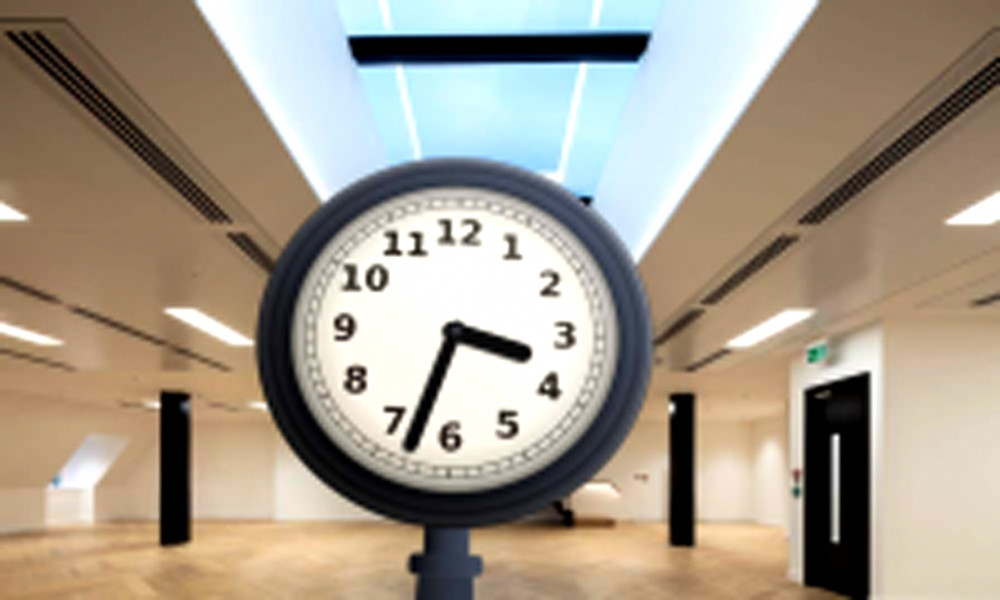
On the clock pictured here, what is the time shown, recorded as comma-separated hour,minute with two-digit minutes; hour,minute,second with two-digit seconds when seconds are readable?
3,33
